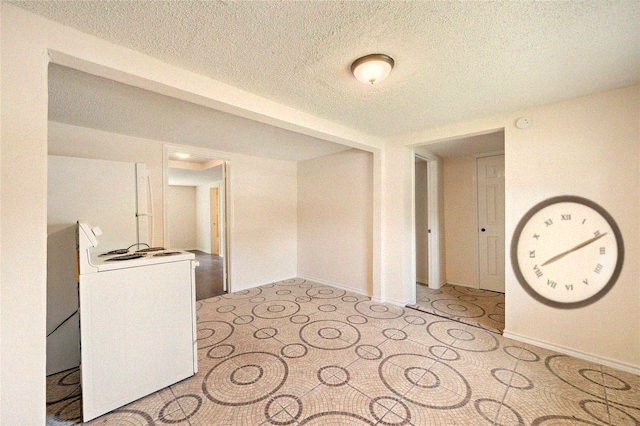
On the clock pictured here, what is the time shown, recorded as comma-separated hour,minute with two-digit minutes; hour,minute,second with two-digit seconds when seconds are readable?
8,11
